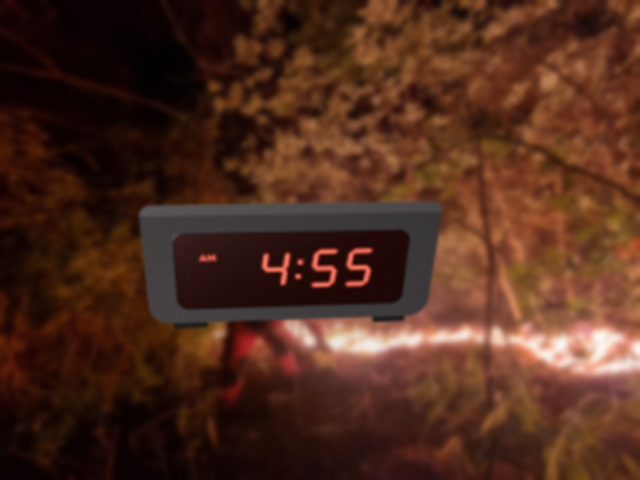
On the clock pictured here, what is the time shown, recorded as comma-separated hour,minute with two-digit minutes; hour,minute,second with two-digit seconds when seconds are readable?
4,55
